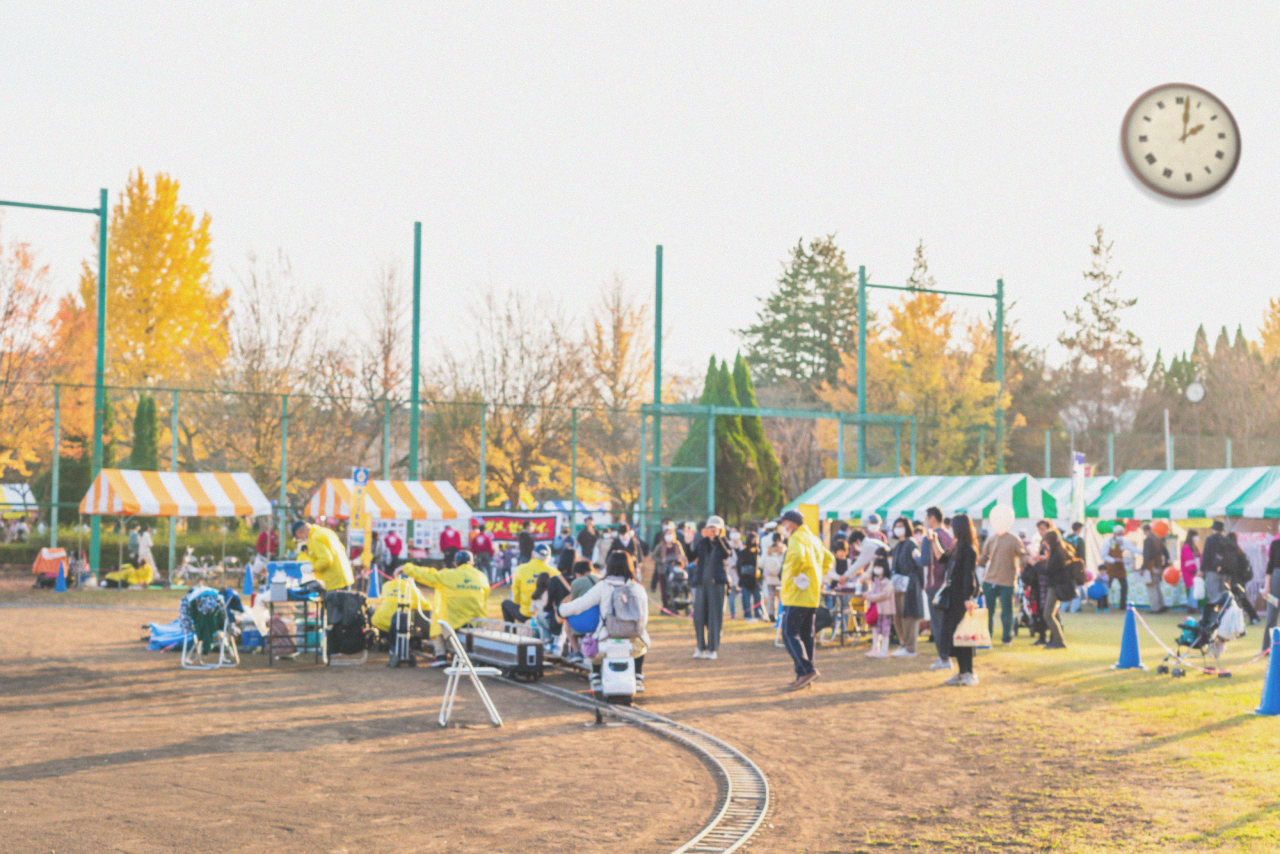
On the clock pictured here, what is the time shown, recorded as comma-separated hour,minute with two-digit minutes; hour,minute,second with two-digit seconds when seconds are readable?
2,02
